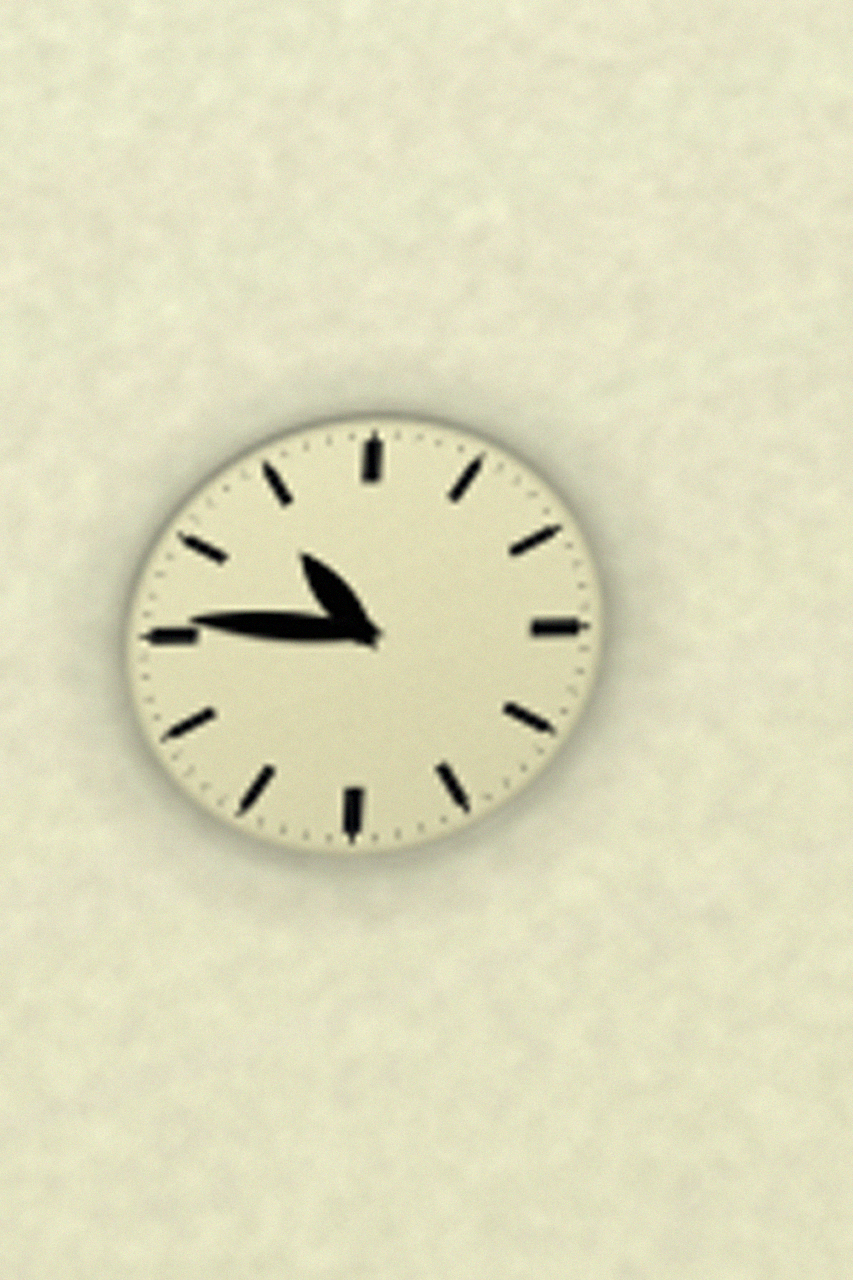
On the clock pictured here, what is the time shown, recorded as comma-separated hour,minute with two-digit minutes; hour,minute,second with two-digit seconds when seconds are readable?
10,46
